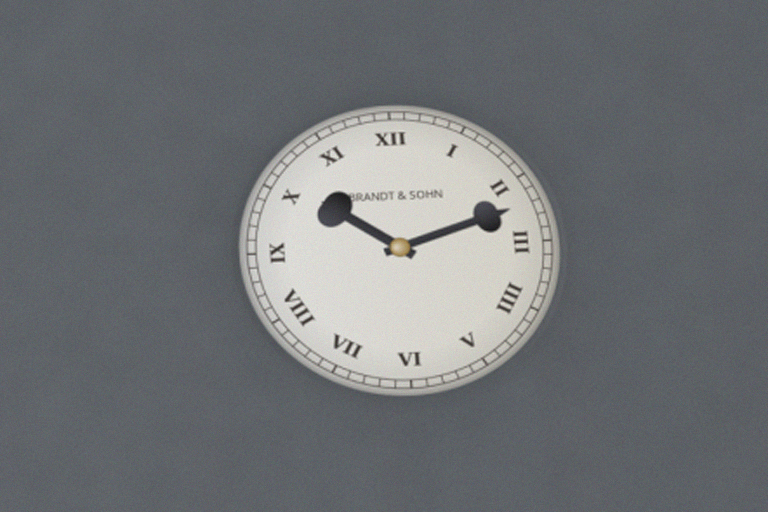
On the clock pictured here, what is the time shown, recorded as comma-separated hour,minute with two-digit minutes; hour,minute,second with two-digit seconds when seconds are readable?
10,12
